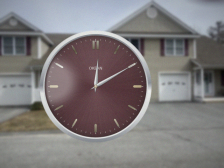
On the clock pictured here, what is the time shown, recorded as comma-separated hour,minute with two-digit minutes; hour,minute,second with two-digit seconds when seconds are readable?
12,10
